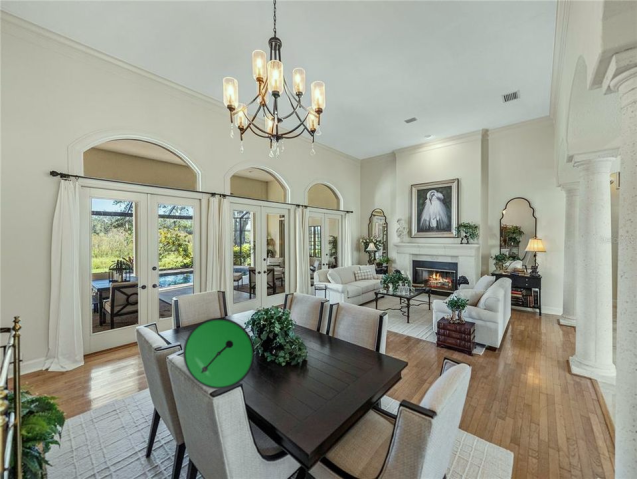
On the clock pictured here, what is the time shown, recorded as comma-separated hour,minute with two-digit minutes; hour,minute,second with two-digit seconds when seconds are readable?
1,37
